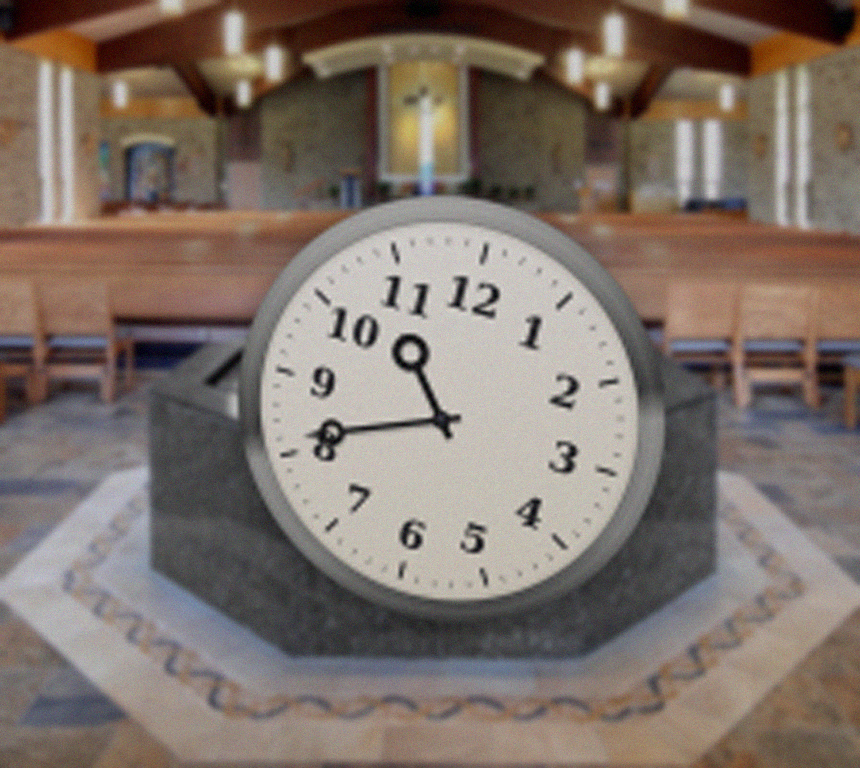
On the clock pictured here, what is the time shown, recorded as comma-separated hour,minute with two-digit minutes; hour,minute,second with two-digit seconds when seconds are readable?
10,41
